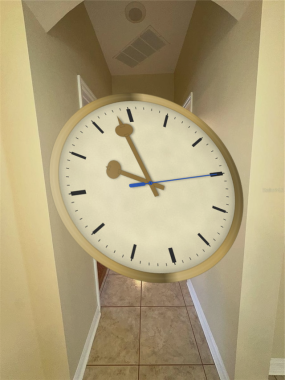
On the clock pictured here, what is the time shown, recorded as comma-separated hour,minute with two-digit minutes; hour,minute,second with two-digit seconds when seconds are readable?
9,58,15
